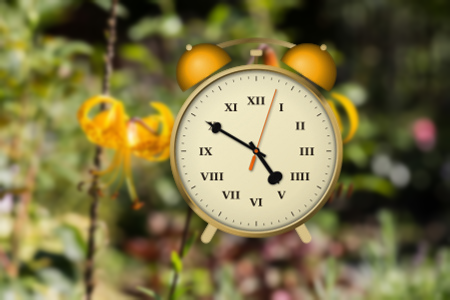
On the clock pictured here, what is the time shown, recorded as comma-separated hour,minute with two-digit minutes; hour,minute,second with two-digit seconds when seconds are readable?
4,50,03
